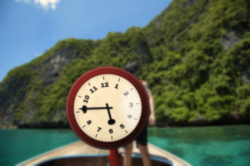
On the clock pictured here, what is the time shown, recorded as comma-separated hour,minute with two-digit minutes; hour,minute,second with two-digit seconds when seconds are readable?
5,46
